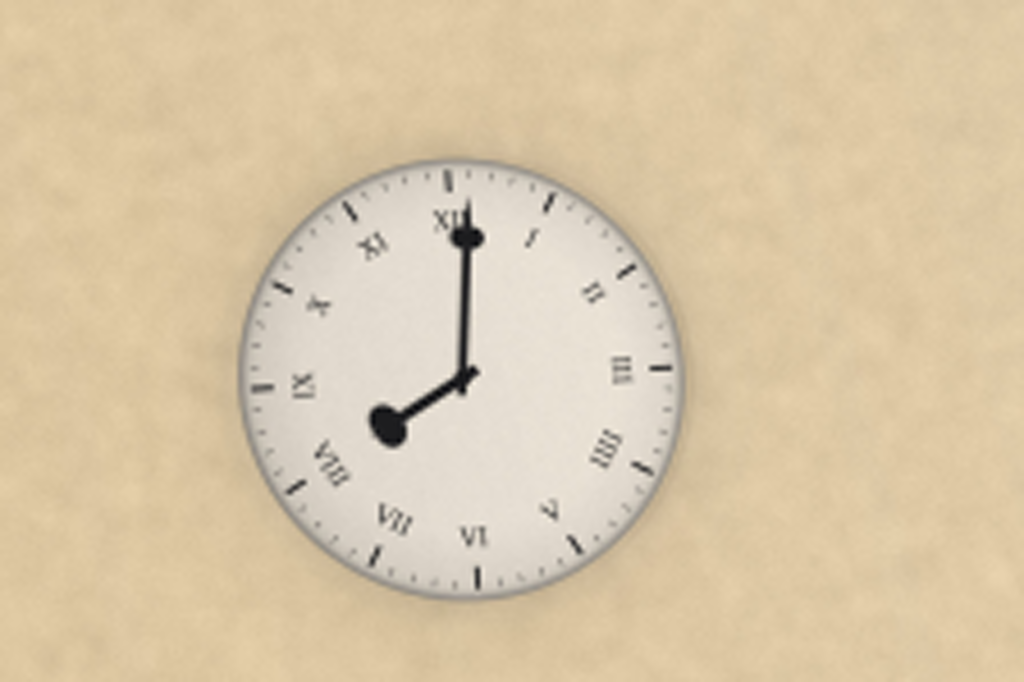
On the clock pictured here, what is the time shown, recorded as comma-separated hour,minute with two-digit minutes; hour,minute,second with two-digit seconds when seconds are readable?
8,01
